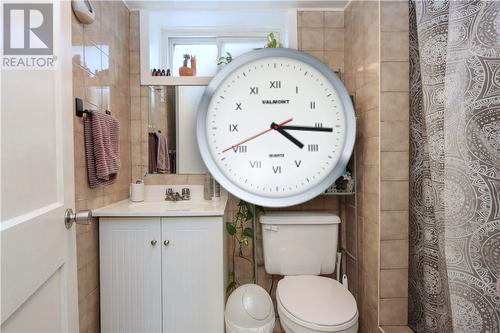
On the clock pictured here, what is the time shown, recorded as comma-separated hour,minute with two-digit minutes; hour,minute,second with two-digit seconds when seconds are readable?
4,15,41
